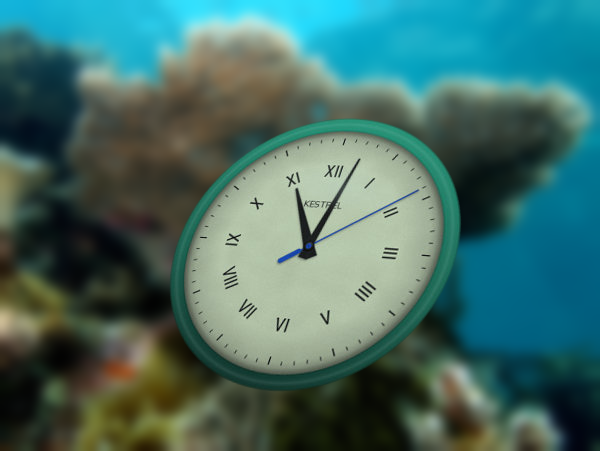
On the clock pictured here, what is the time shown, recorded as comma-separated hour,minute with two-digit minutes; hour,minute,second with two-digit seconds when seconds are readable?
11,02,09
